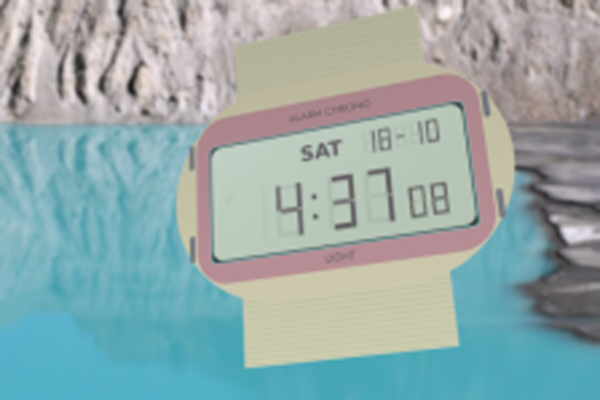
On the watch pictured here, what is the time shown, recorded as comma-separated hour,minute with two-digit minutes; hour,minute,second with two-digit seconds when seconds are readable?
4,37,08
